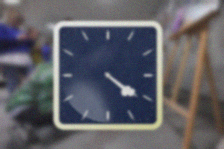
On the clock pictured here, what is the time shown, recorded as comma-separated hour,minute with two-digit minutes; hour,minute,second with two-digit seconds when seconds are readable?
4,21
